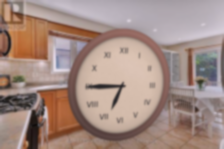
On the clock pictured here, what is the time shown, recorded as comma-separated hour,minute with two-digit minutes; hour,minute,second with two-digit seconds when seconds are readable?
6,45
